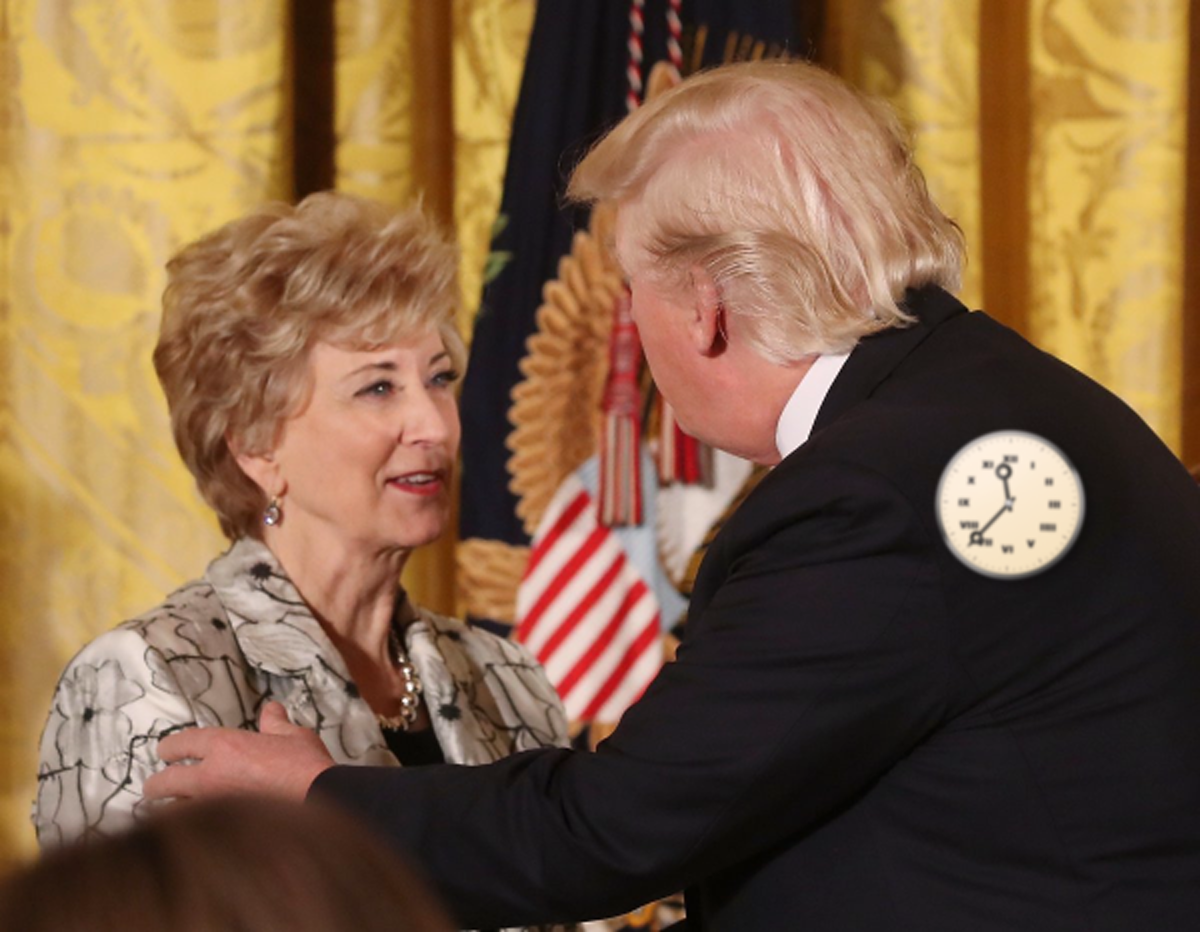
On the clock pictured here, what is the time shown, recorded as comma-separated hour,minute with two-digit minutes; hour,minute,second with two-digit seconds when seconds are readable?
11,37
